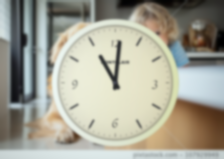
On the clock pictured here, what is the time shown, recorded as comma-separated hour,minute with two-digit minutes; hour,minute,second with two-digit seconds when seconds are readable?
11,01
